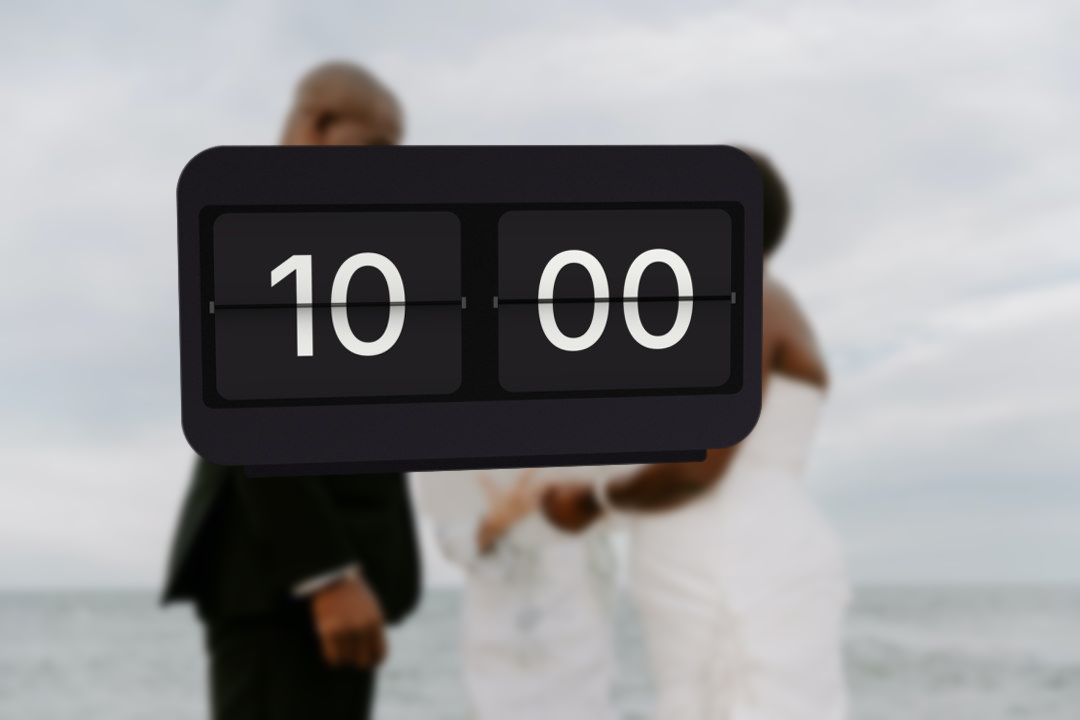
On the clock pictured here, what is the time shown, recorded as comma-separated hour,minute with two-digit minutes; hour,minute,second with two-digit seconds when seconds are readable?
10,00
